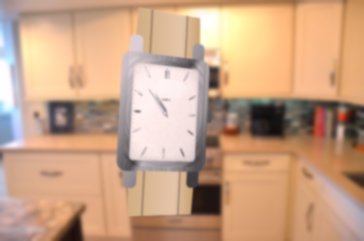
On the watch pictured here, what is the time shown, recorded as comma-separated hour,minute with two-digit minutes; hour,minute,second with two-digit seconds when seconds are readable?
10,53
